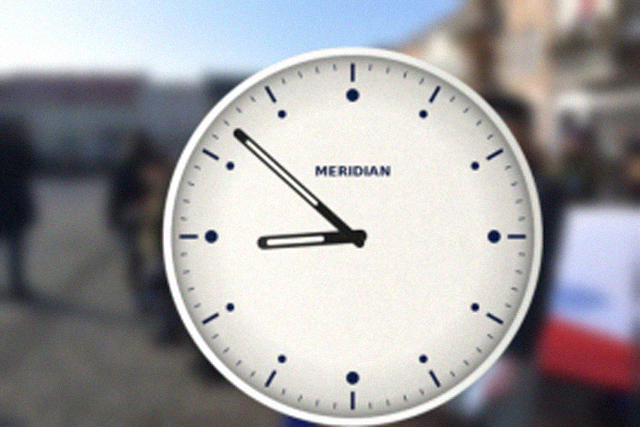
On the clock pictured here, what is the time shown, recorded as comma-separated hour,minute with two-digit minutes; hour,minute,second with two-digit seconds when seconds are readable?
8,52
